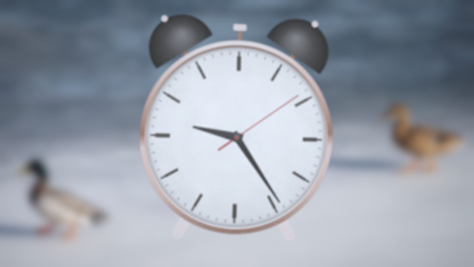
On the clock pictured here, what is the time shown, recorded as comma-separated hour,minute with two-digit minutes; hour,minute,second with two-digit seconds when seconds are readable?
9,24,09
